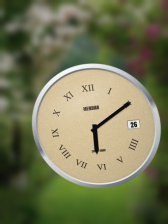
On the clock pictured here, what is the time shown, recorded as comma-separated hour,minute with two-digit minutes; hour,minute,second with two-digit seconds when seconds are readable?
6,10
